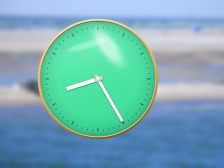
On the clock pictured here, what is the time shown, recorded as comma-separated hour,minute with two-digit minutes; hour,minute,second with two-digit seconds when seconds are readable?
8,25
